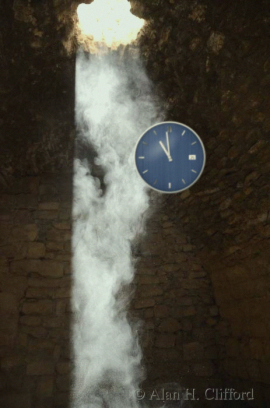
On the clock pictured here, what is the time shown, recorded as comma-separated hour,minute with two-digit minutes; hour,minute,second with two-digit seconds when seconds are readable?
10,59
